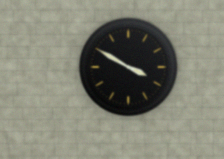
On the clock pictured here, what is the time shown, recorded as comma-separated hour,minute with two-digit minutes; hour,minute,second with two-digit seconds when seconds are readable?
3,50
